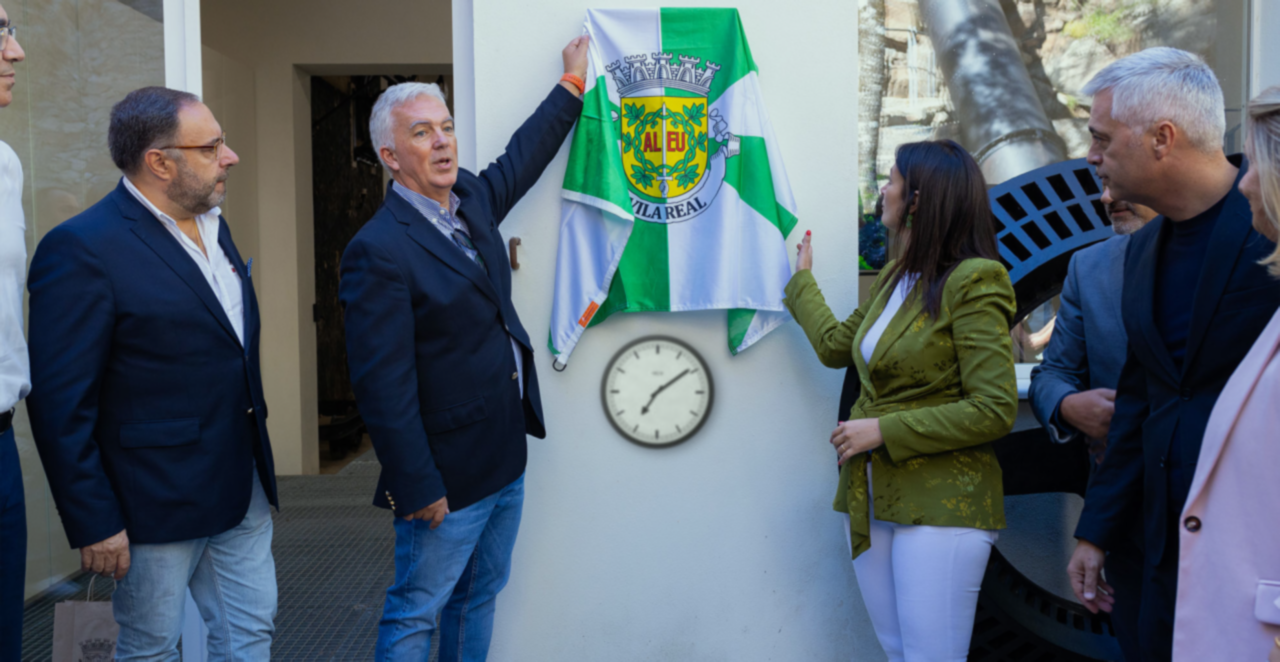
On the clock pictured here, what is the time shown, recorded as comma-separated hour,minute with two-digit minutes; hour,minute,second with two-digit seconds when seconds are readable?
7,09
